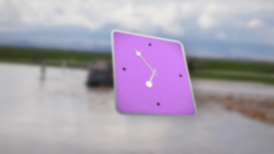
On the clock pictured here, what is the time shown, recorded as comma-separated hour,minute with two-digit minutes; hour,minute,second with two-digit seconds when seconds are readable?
6,54
